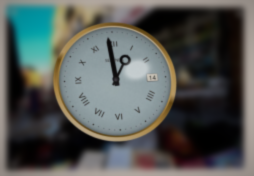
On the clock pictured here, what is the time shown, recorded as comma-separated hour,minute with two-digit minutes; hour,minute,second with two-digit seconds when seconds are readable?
12,59
